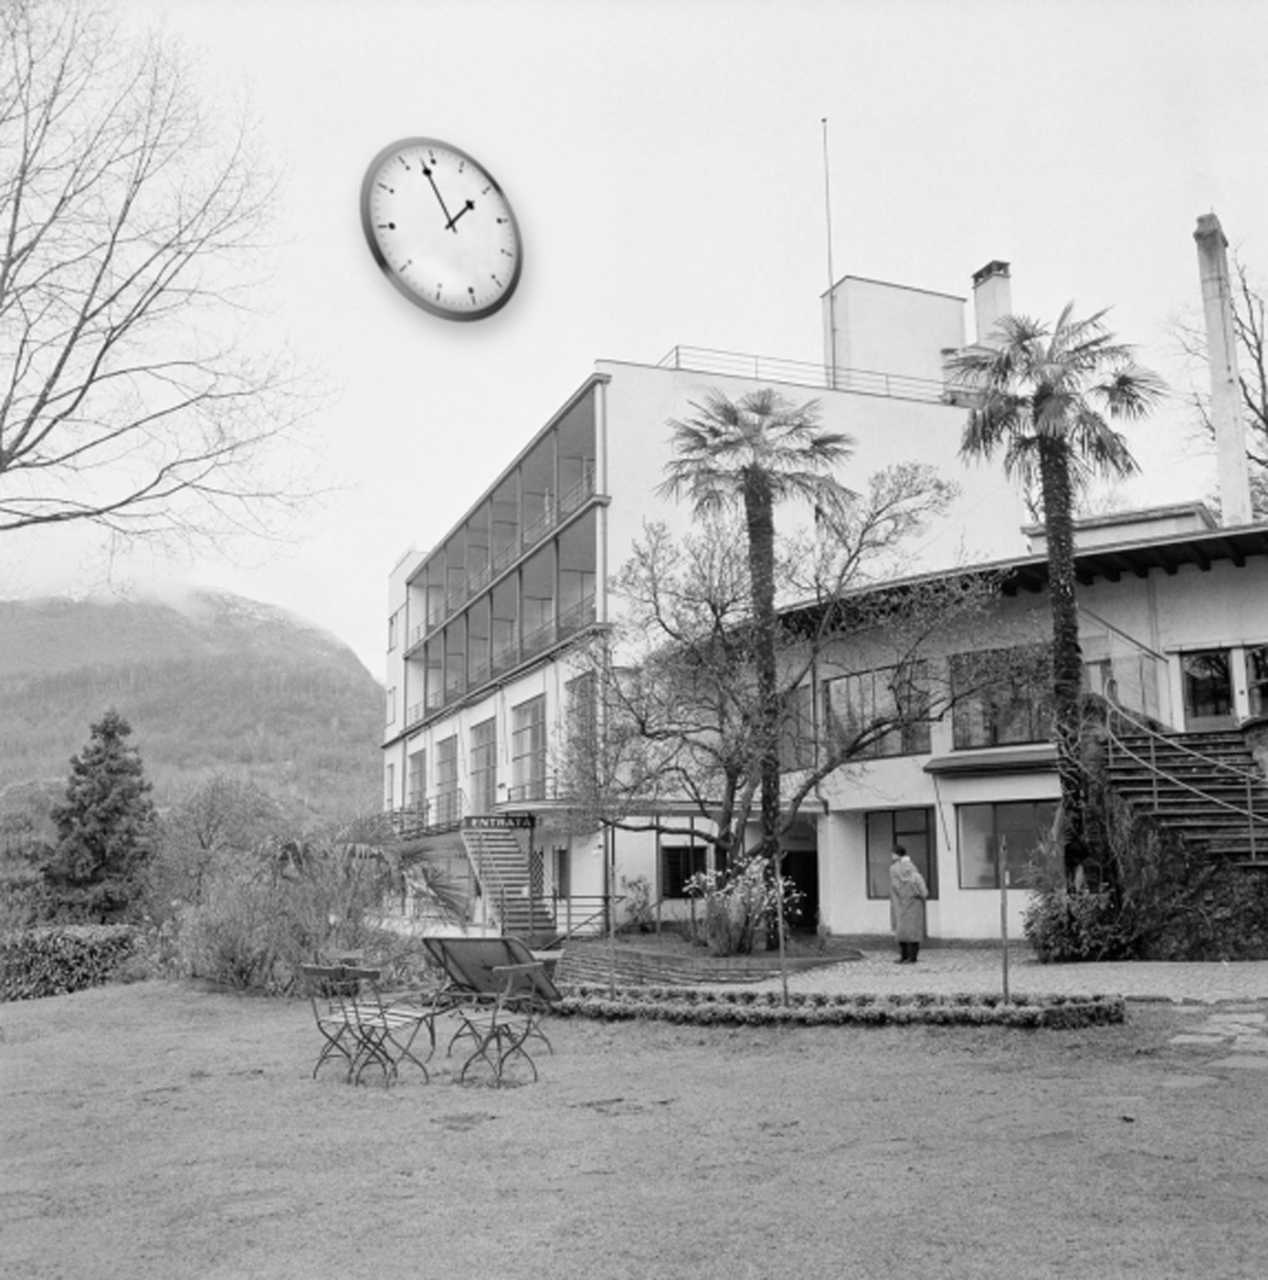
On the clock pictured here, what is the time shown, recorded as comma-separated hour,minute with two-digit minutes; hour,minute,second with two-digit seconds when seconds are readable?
1,58
